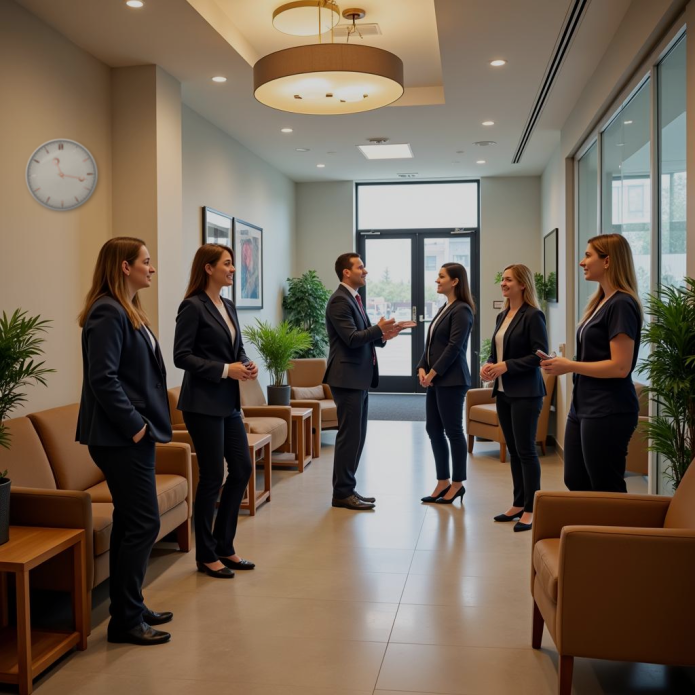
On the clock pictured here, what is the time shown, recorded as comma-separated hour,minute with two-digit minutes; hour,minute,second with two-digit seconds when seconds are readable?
11,17
